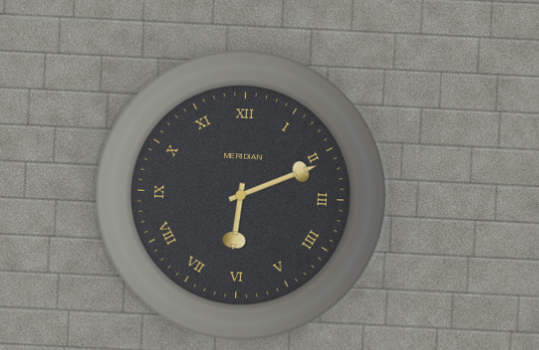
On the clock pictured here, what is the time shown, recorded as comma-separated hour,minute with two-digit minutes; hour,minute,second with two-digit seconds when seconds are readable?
6,11
